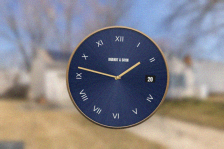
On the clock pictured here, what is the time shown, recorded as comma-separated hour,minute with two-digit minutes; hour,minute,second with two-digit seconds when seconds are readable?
1,47
